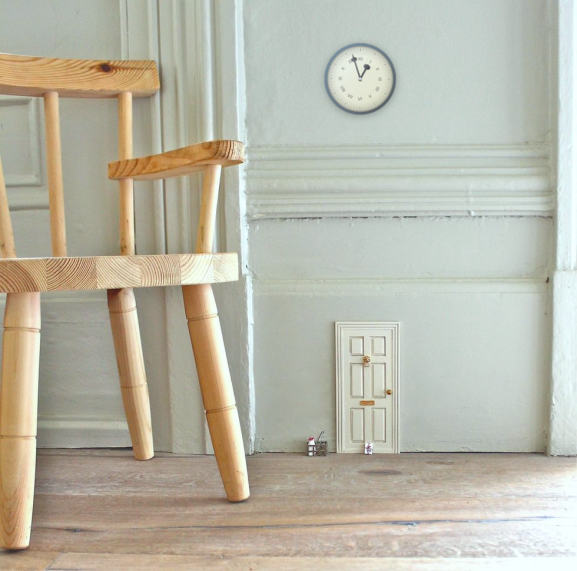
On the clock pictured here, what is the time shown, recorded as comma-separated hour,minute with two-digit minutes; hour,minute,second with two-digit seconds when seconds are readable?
12,57
